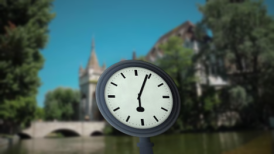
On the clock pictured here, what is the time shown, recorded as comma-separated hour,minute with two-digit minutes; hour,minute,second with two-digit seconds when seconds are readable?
6,04
